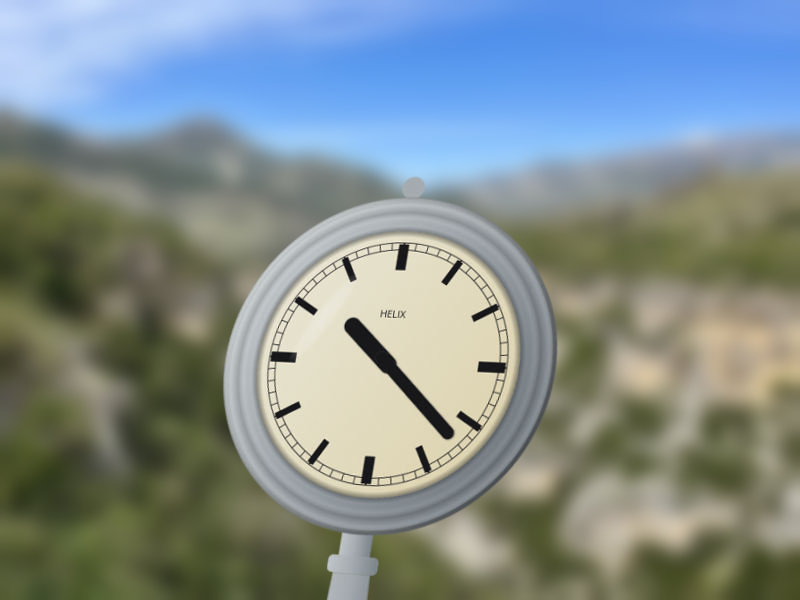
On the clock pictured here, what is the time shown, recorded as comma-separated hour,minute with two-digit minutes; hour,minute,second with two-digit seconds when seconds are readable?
10,22
